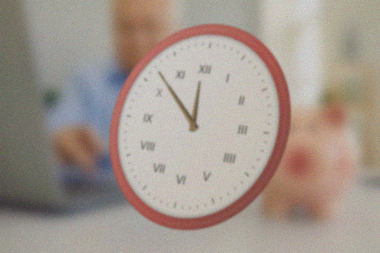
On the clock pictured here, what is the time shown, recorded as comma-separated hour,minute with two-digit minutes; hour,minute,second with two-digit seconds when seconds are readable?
11,52
